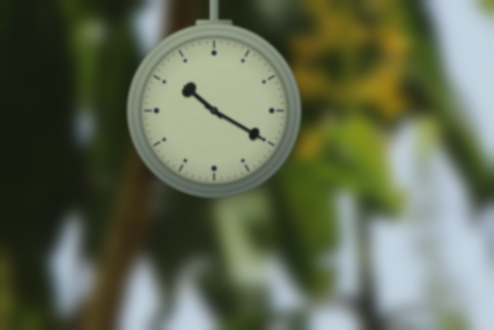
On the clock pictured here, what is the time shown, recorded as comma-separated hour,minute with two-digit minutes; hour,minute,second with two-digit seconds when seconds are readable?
10,20
